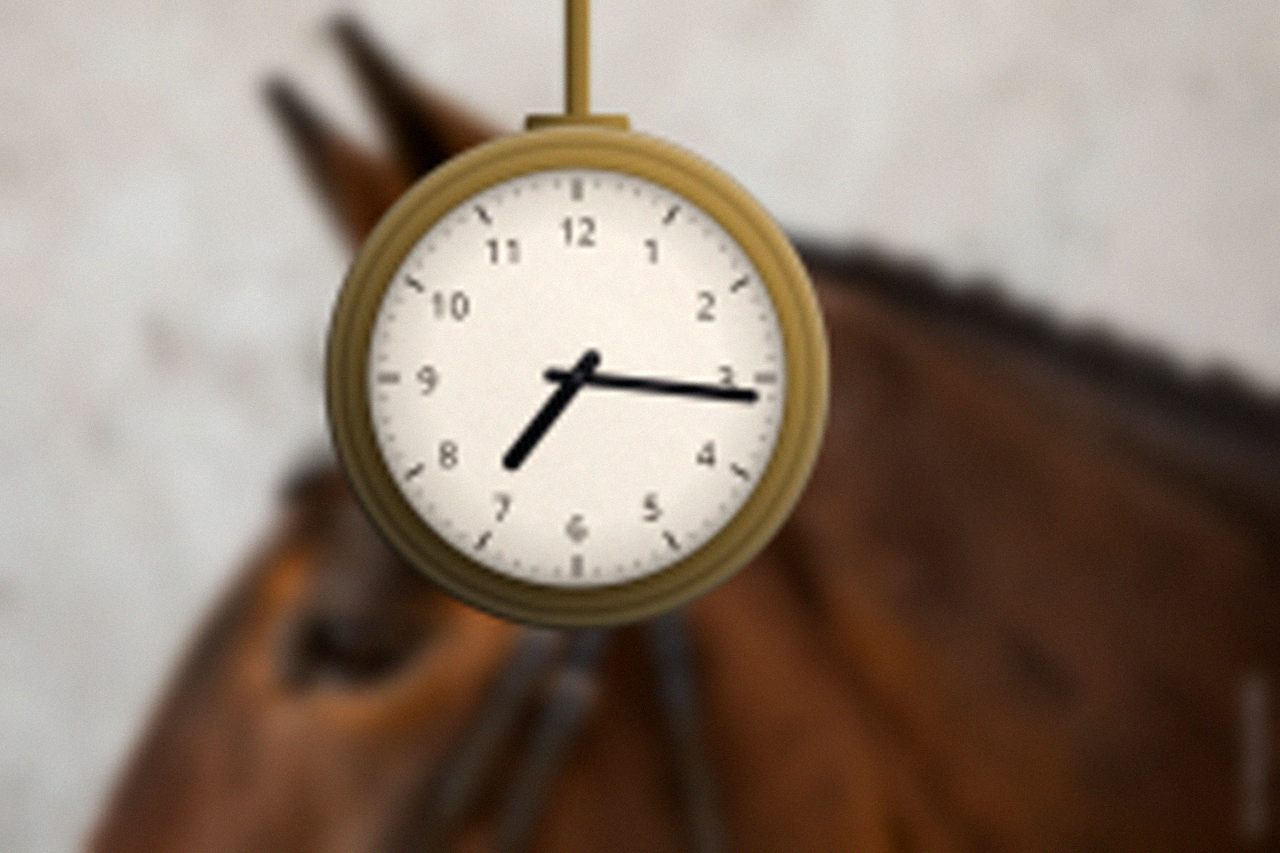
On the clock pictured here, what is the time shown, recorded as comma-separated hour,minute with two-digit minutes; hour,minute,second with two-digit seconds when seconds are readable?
7,16
